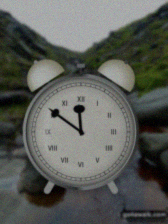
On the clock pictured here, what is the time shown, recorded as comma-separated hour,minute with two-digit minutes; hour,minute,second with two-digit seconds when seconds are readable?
11,51
